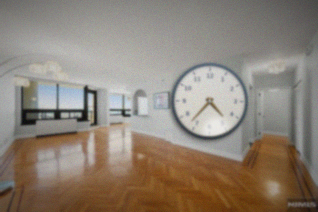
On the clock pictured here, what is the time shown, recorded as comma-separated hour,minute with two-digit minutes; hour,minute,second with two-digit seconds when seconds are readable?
4,37
